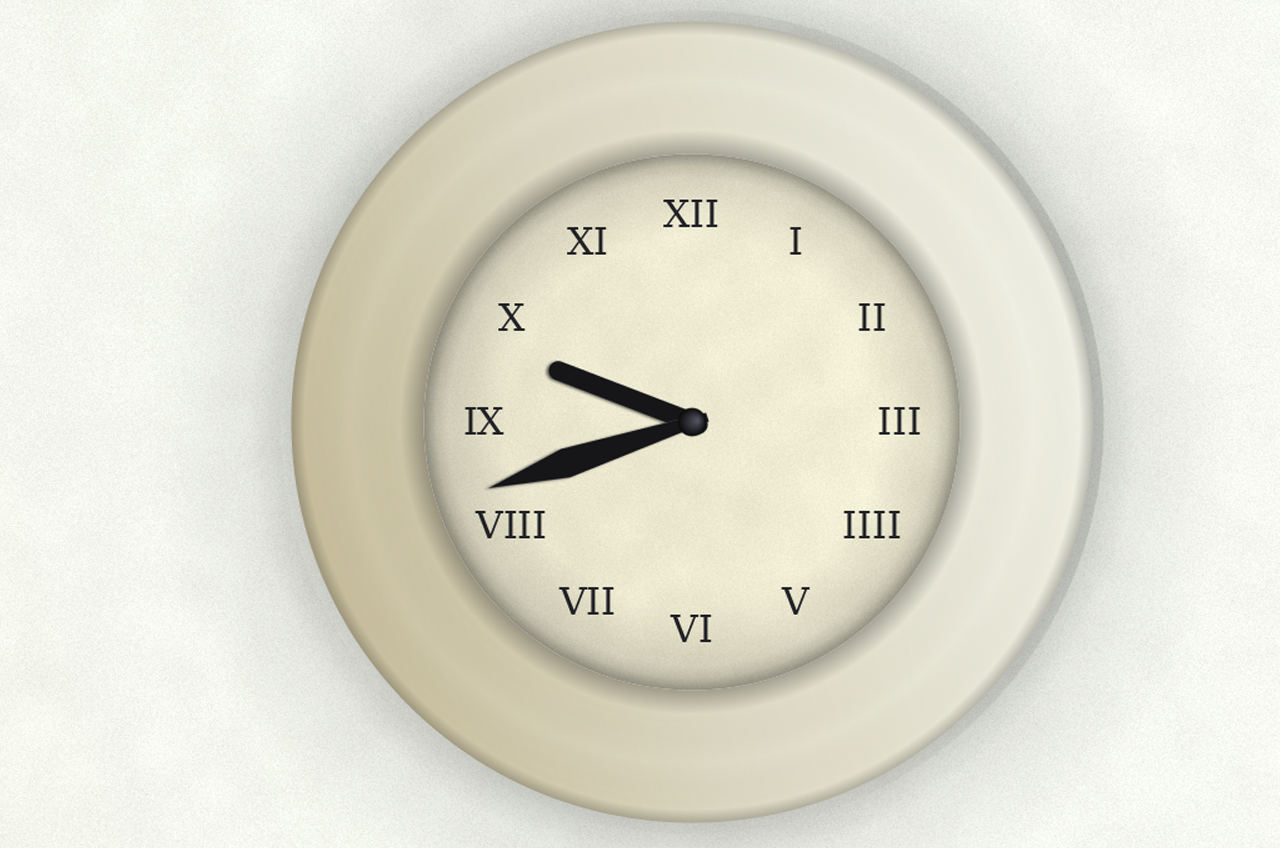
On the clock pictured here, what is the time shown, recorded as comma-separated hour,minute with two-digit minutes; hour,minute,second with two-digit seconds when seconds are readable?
9,42
